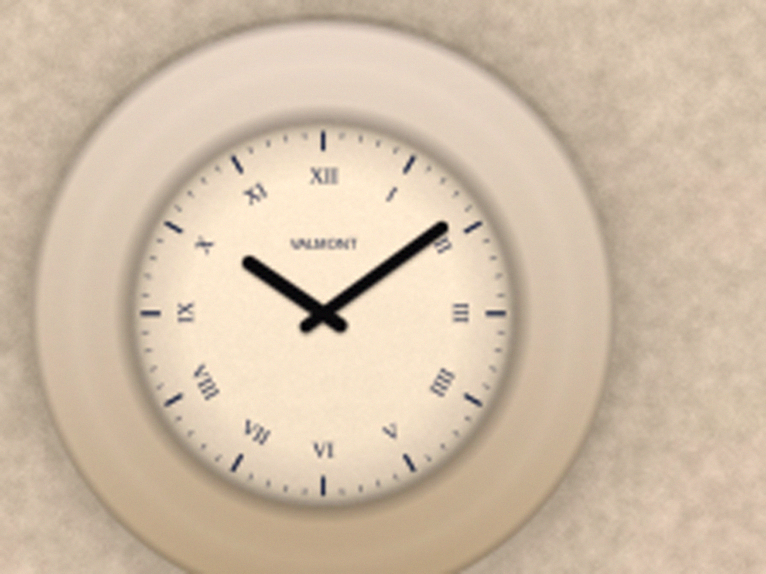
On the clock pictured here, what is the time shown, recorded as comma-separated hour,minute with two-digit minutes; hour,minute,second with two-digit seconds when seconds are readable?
10,09
